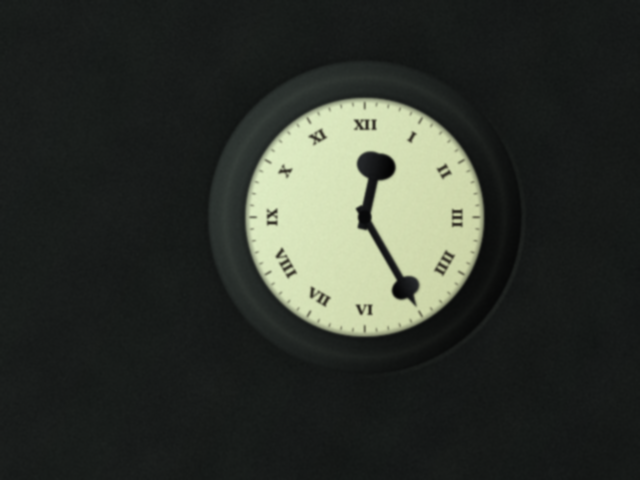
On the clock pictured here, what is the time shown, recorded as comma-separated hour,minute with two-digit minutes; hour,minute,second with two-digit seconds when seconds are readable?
12,25
